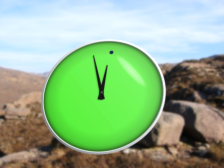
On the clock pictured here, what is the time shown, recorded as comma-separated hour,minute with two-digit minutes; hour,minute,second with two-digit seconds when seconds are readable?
11,56
